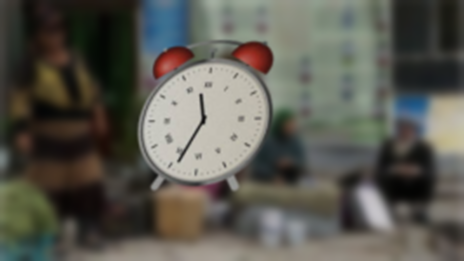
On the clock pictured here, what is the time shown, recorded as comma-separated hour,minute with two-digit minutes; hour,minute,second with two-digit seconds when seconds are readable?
11,34
